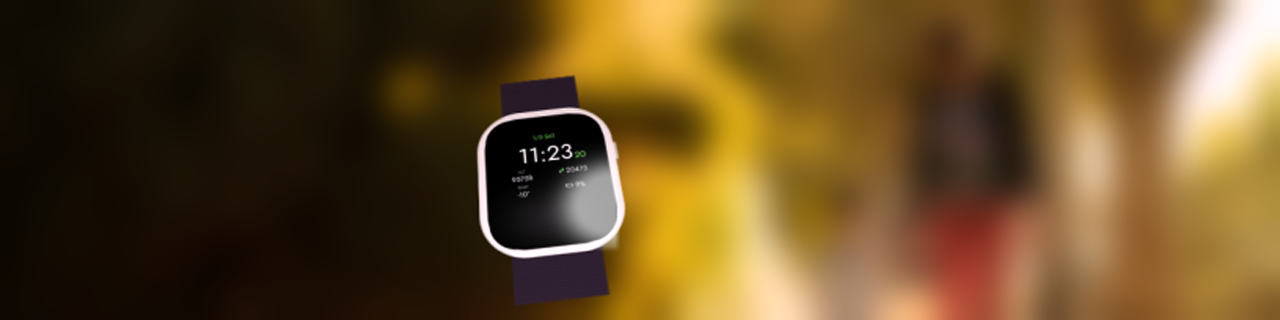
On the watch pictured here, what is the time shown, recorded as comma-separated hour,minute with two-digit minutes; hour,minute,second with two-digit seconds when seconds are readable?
11,23
